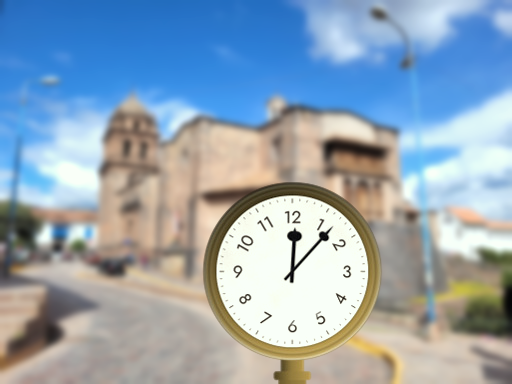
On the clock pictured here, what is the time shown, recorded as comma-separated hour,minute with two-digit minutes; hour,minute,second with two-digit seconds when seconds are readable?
12,07
